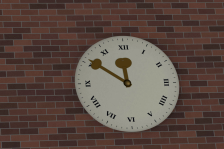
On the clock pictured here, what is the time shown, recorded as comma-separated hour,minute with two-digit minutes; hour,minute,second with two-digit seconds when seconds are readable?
11,51
